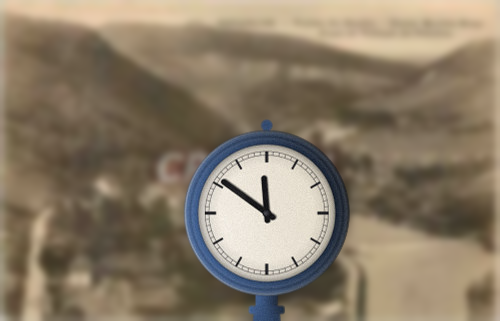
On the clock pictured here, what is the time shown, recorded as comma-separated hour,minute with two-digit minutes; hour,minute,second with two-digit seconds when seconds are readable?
11,51
